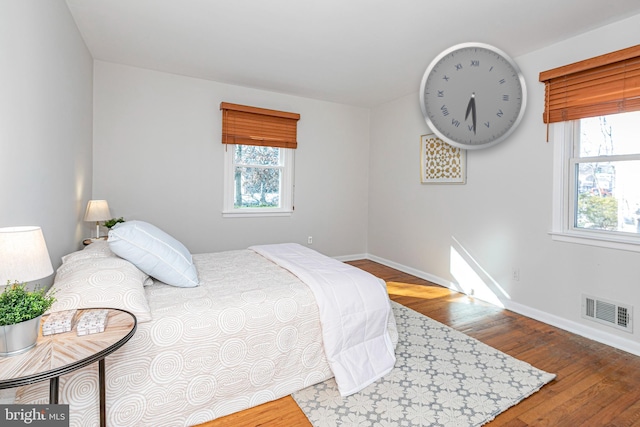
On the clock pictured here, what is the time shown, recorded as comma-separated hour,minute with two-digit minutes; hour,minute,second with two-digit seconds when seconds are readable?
6,29
